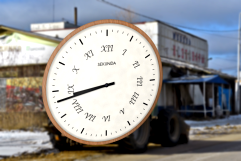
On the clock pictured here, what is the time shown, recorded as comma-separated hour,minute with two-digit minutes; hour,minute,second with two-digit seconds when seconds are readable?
8,43
